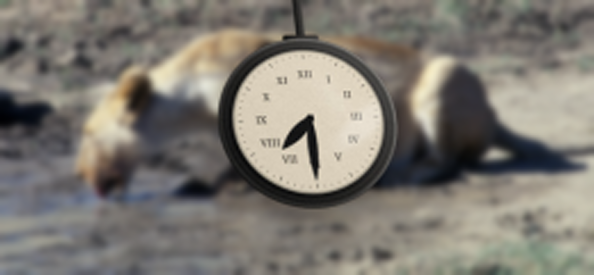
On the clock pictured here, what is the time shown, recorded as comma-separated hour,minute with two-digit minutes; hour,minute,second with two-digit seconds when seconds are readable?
7,30
